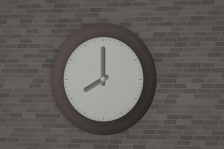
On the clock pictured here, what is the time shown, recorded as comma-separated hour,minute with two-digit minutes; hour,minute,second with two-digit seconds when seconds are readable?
8,00
